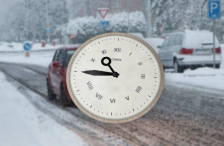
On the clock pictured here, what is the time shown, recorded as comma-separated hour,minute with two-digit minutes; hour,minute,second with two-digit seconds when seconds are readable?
10,45
